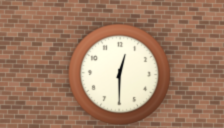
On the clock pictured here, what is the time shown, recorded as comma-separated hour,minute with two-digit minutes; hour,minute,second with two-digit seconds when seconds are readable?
12,30
